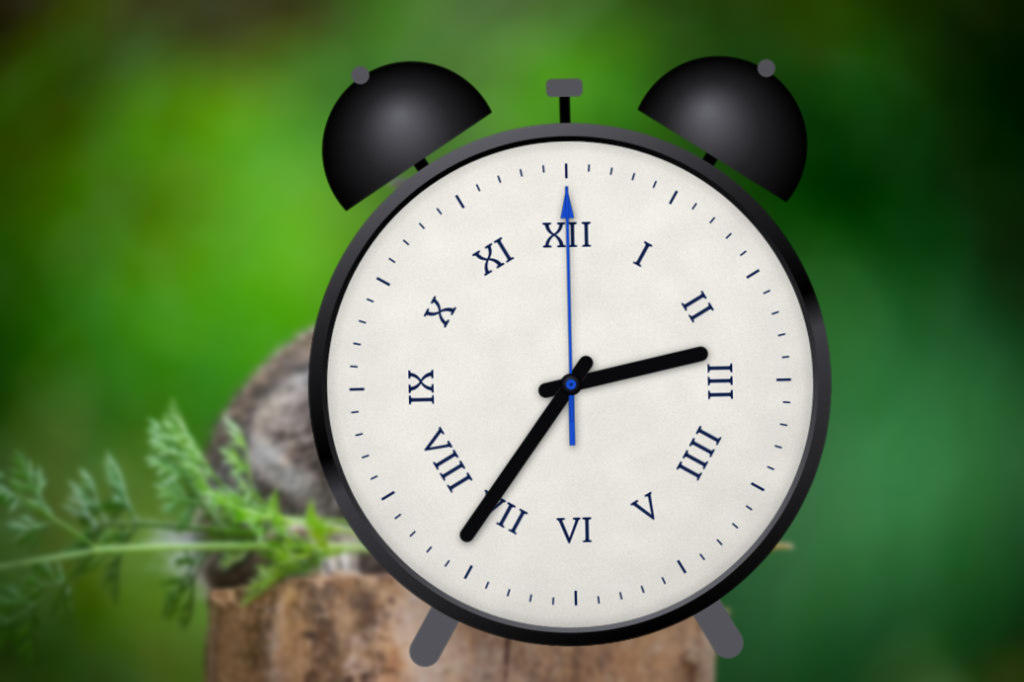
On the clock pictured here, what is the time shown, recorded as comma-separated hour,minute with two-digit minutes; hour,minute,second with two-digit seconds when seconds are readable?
2,36,00
